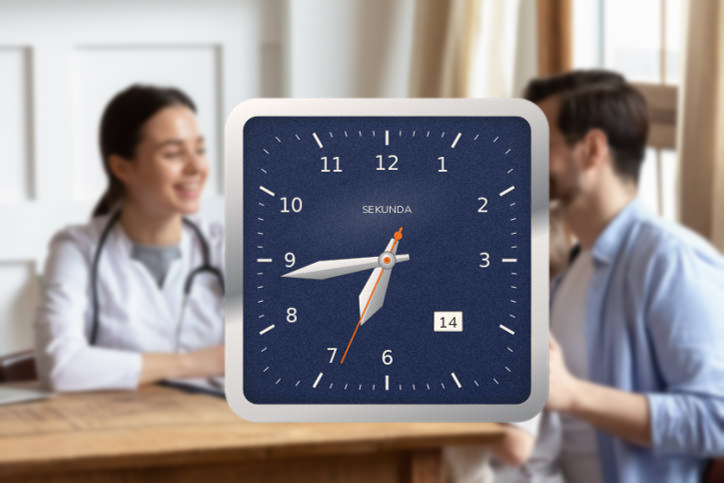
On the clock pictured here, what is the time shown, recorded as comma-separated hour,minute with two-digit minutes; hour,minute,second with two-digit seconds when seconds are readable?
6,43,34
